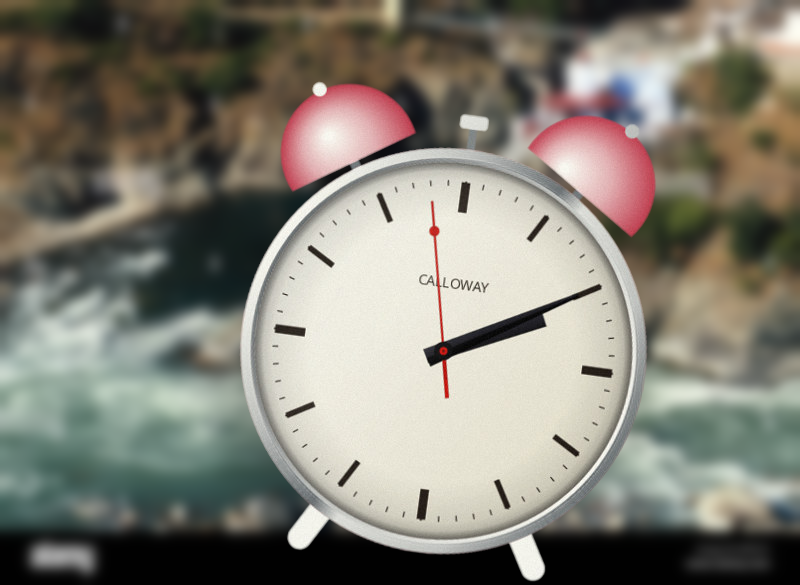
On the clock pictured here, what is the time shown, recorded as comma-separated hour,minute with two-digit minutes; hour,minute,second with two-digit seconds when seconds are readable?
2,09,58
